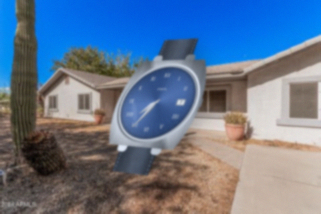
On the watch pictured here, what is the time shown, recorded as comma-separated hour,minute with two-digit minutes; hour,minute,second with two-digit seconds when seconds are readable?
7,35
